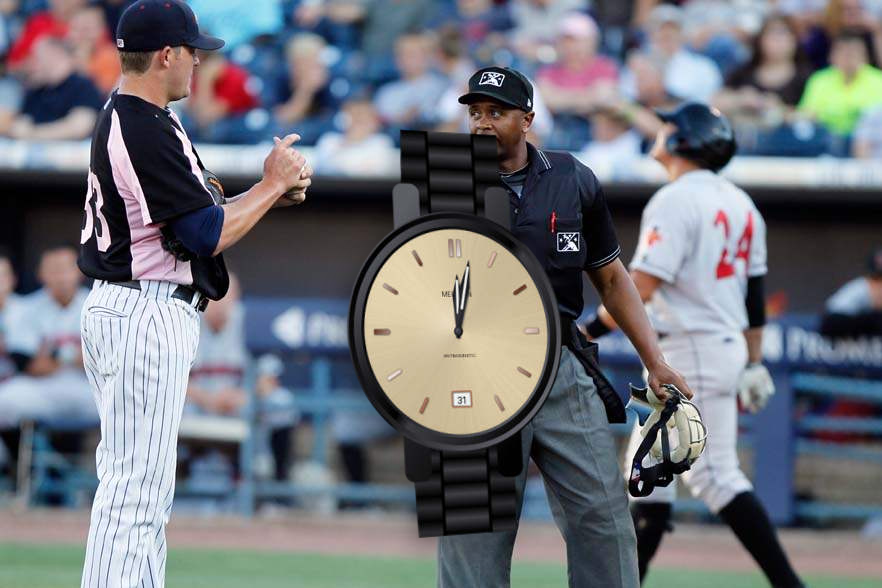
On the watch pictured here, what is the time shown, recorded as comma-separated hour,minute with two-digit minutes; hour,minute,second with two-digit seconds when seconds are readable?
12,02
